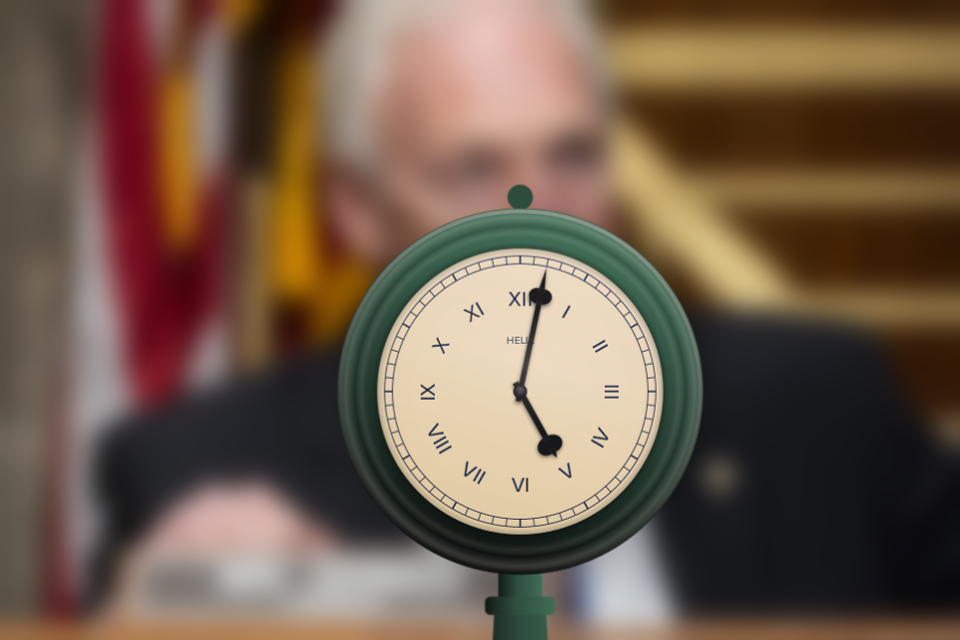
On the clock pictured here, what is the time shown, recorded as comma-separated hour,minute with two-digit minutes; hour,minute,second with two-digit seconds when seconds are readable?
5,02
